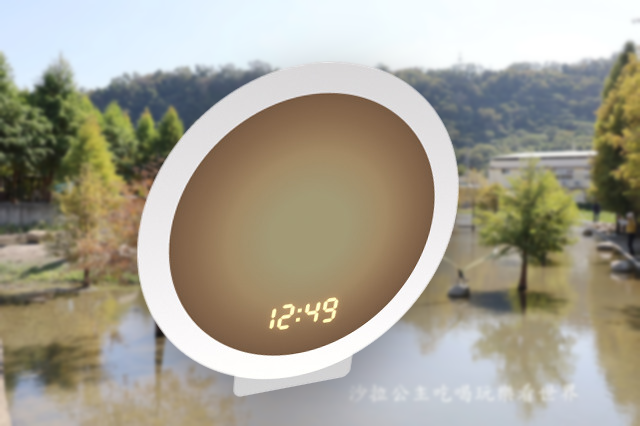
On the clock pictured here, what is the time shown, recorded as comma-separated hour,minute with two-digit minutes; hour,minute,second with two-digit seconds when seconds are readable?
12,49
